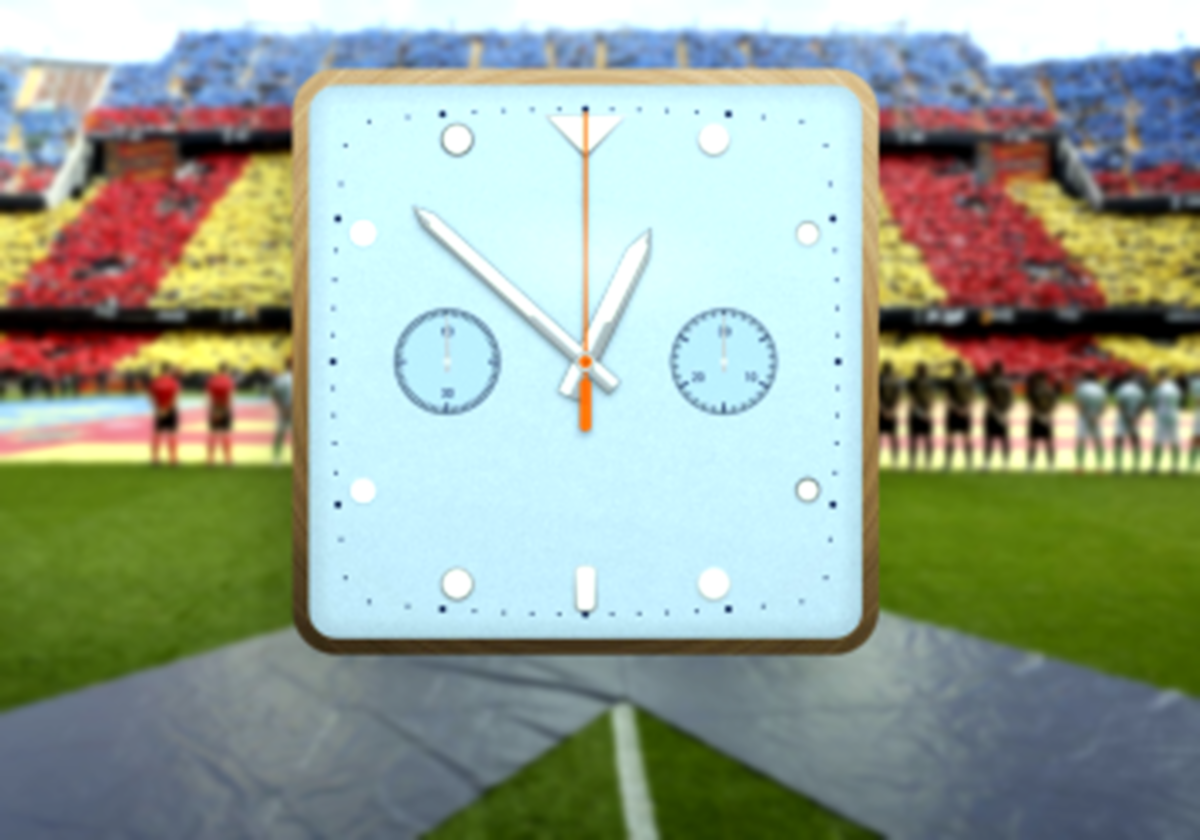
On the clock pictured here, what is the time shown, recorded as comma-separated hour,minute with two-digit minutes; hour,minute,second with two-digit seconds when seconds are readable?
12,52
